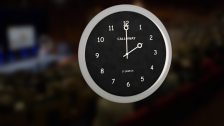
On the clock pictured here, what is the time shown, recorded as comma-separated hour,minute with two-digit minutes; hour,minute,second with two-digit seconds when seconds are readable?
2,00
